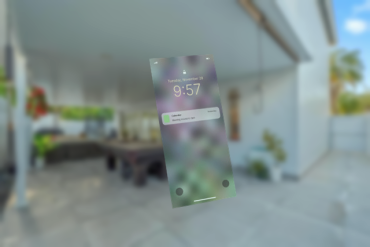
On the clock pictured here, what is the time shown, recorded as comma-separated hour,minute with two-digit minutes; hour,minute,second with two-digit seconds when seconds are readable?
9,57
